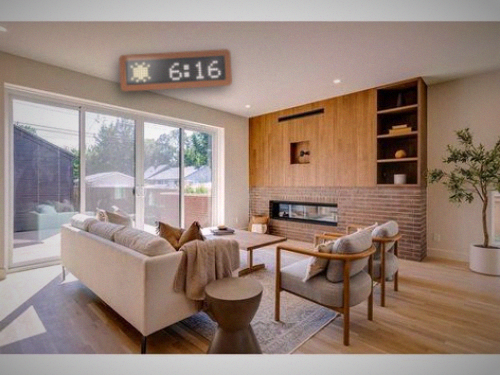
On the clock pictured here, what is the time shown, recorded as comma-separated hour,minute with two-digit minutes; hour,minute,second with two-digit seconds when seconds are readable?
6,16
